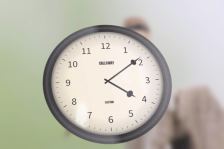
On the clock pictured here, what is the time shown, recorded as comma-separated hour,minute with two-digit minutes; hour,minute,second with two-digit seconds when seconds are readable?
4,09
